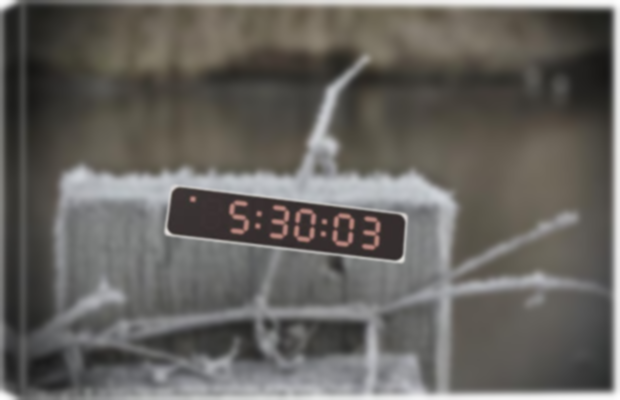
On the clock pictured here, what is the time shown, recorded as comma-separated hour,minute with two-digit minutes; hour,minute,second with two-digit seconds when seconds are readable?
5,30,03
